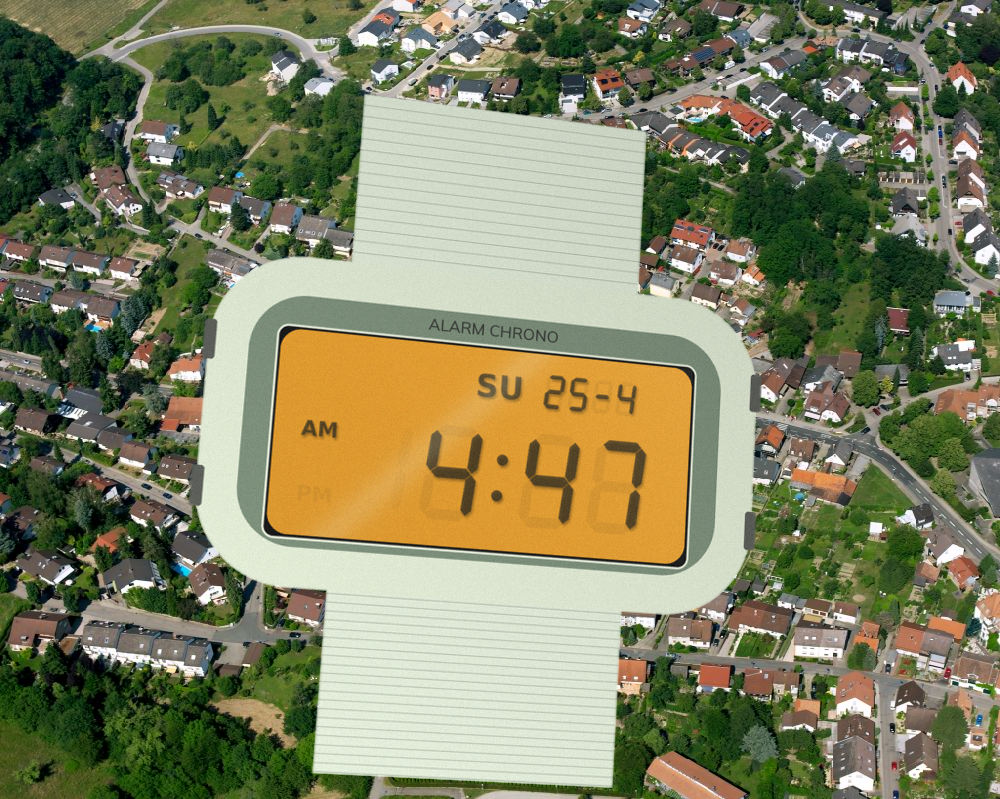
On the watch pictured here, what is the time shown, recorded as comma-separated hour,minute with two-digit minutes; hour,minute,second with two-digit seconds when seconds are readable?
4,47
